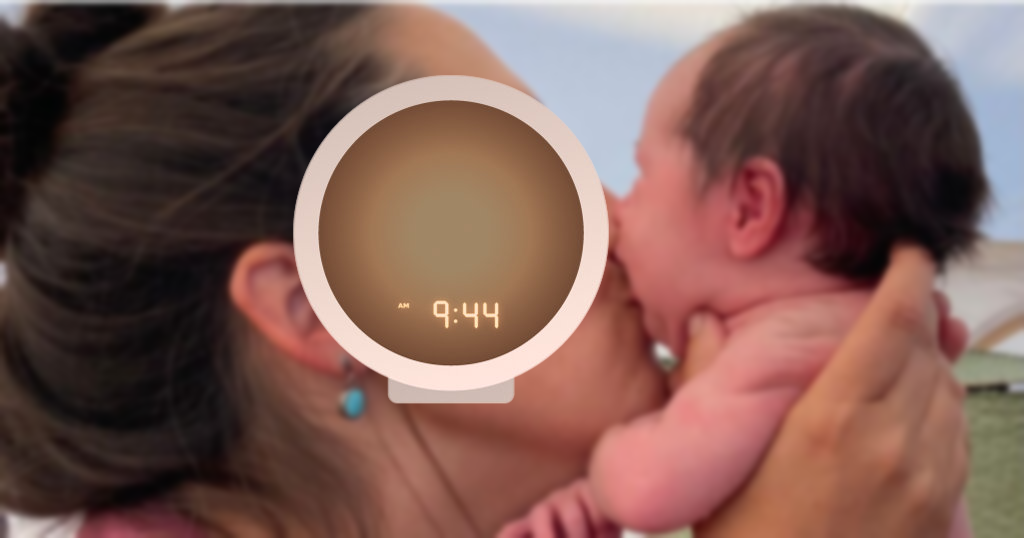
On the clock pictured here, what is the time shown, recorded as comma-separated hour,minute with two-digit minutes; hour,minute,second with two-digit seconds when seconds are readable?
9,44
